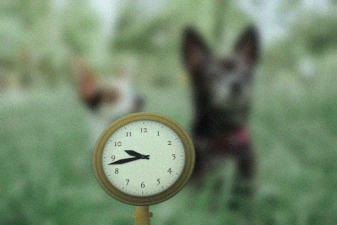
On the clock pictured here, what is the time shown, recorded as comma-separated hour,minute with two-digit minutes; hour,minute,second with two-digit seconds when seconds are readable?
9,43
